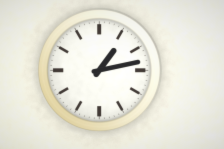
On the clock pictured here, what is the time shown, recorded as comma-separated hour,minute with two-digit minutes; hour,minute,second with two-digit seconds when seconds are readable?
1,13
